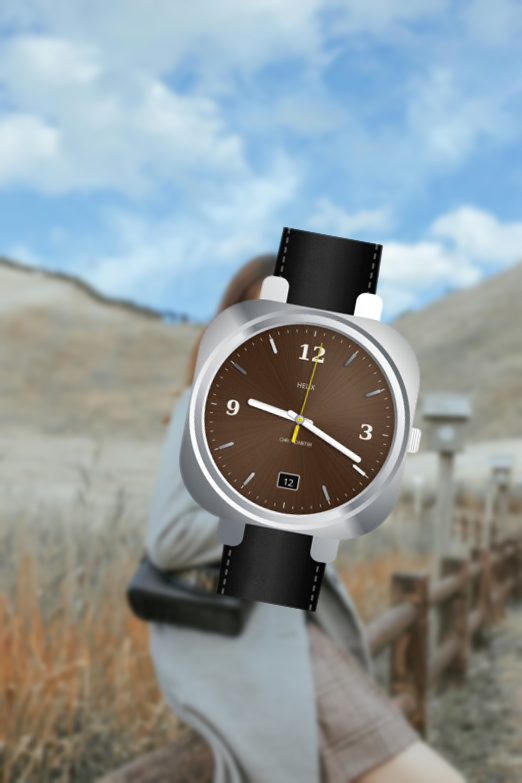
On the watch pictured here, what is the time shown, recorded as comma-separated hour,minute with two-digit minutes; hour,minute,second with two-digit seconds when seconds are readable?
9,19,01
